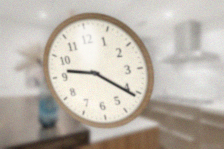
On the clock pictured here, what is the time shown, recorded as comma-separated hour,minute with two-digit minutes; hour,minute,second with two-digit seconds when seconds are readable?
9,21
